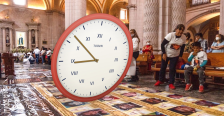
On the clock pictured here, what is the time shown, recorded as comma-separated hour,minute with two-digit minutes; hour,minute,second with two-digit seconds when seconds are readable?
8,52
